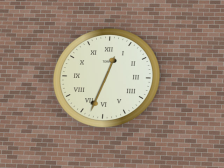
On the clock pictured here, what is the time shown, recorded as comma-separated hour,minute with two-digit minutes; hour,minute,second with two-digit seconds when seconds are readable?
12,33
